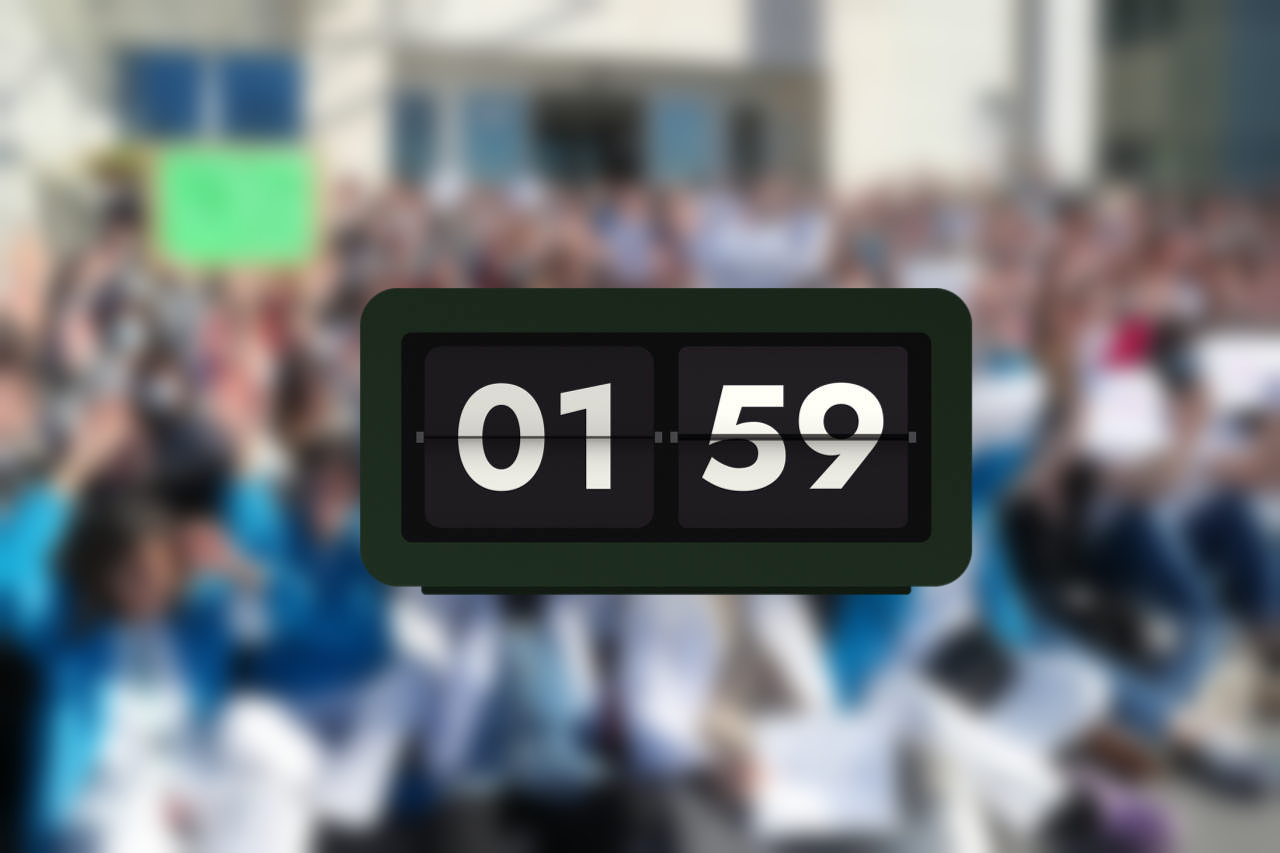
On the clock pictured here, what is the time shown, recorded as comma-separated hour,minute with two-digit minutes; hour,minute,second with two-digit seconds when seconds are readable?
1,59
